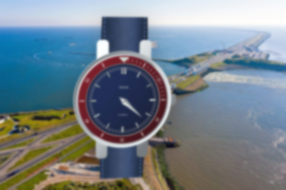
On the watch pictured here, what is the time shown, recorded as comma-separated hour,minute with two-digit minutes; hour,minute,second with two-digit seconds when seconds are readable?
4,22
